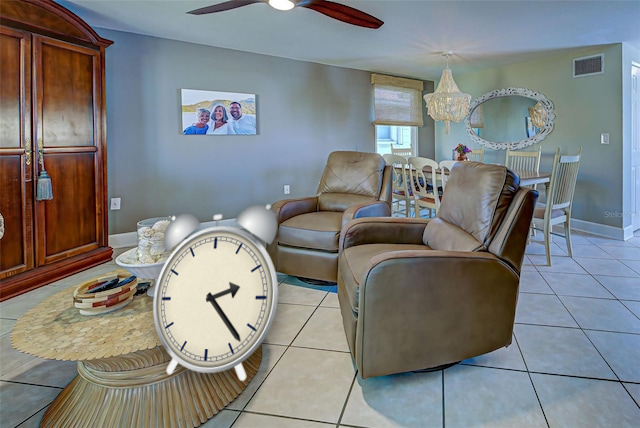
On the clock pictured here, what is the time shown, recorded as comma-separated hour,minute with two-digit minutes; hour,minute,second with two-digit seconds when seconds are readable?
2,23
